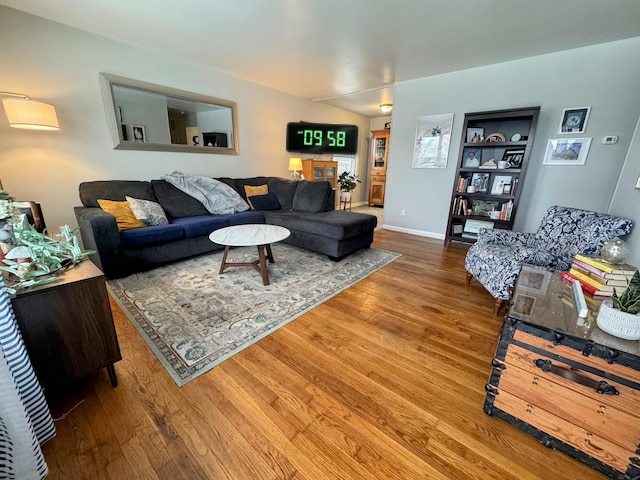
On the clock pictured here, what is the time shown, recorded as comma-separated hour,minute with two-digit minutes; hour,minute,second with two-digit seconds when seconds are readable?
9,58
